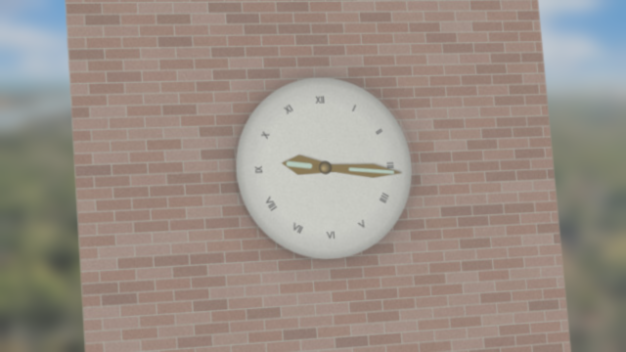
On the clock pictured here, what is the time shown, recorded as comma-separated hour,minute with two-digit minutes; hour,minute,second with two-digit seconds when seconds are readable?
9,16
